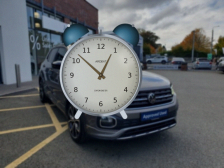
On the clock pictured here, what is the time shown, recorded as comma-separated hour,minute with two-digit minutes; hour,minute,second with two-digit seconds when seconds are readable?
12,52
